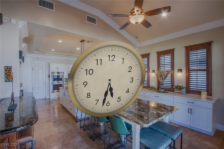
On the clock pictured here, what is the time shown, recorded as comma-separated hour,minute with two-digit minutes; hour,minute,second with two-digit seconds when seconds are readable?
5,32
